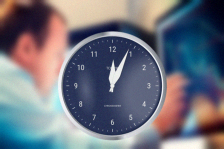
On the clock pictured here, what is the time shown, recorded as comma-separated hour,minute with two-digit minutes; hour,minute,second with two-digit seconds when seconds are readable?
12,04
